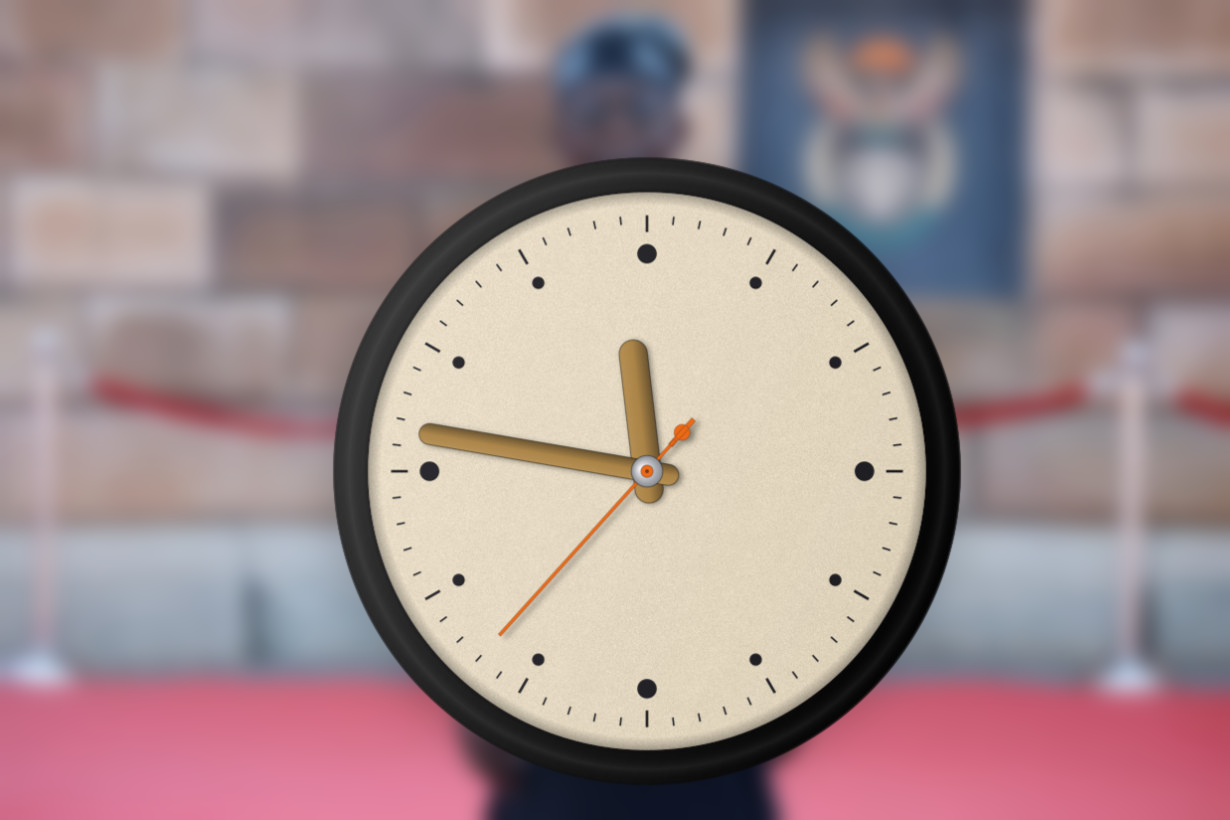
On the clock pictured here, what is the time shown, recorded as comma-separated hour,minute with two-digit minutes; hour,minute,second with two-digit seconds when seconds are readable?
11,46,37
